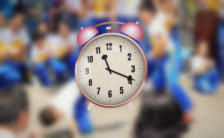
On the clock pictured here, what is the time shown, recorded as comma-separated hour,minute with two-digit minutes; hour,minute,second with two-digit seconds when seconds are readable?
11,19
